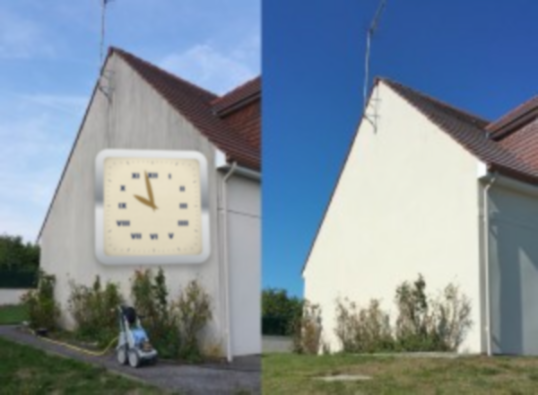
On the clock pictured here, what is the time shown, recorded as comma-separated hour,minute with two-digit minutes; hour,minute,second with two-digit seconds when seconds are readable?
9,58
